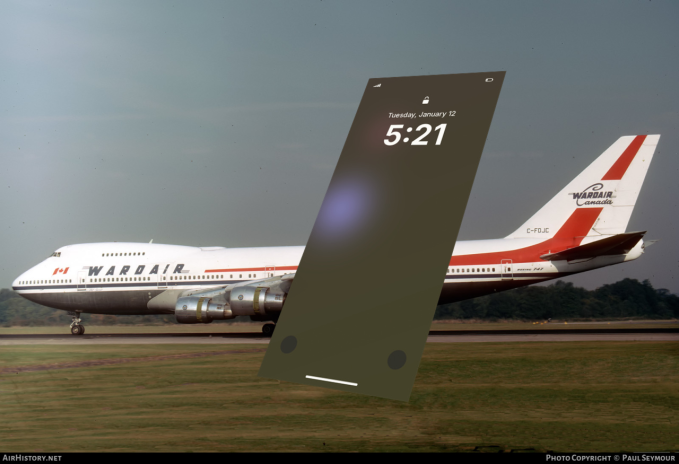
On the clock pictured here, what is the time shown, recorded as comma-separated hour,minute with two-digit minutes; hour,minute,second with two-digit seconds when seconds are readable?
5,21
